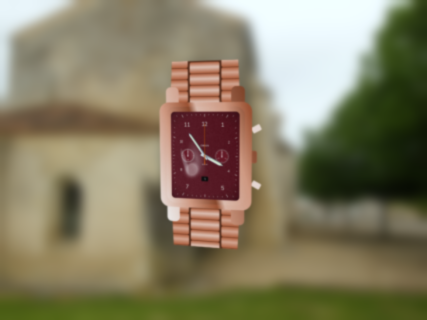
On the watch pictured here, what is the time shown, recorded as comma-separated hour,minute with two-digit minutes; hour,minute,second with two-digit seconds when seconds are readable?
3,54
